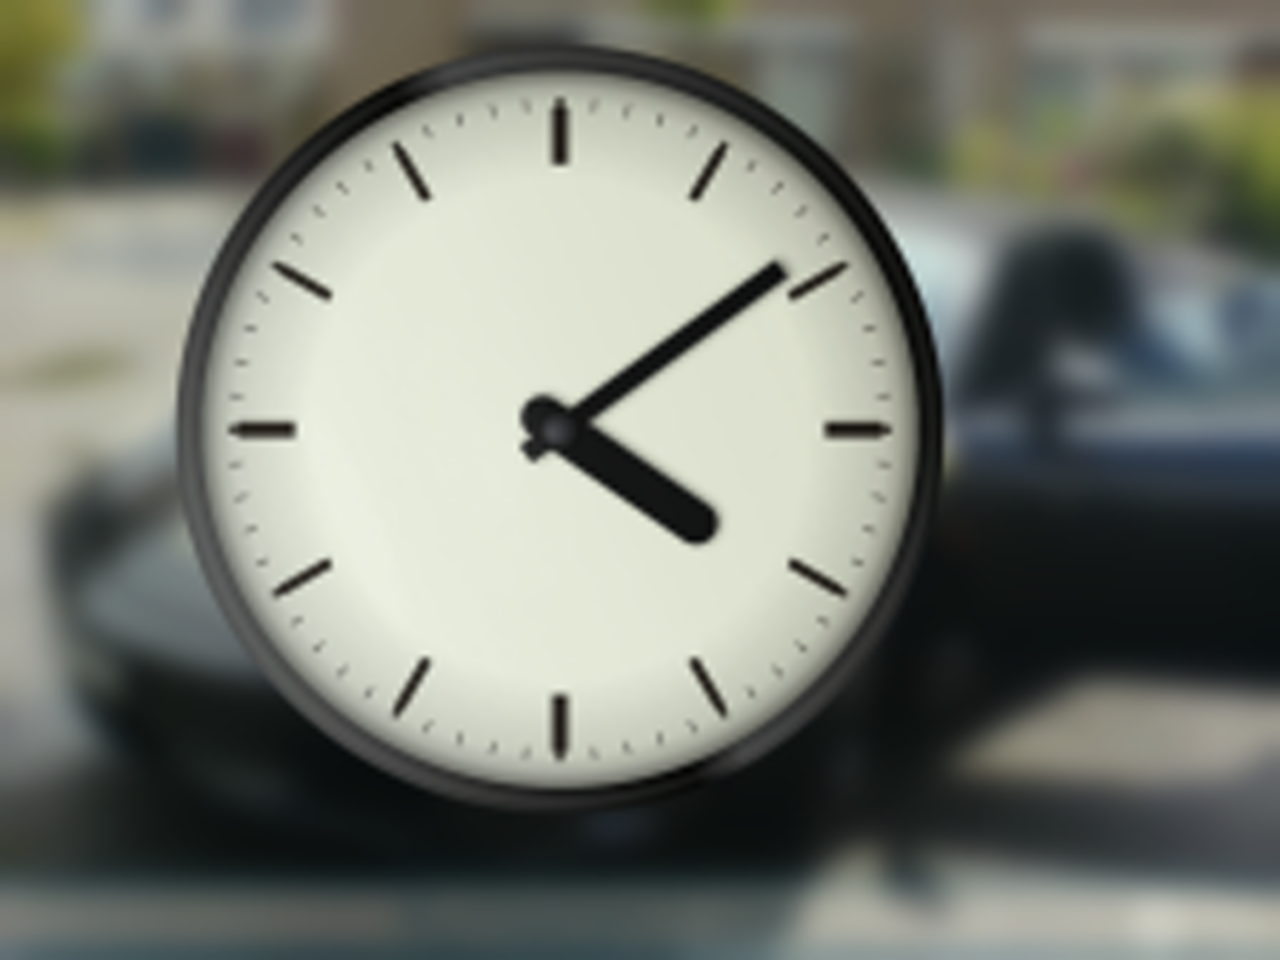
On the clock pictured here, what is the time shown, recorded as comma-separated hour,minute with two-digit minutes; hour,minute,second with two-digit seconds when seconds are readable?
4,09
